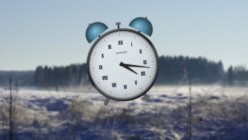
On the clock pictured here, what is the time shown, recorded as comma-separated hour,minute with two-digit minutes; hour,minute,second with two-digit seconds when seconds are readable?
4,17
